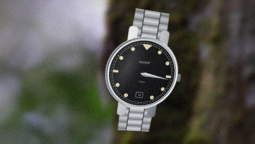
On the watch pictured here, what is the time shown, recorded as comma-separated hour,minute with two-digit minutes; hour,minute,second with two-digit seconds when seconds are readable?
3,16
